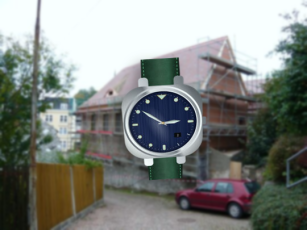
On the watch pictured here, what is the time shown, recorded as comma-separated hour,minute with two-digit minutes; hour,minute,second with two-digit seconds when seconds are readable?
2,51
